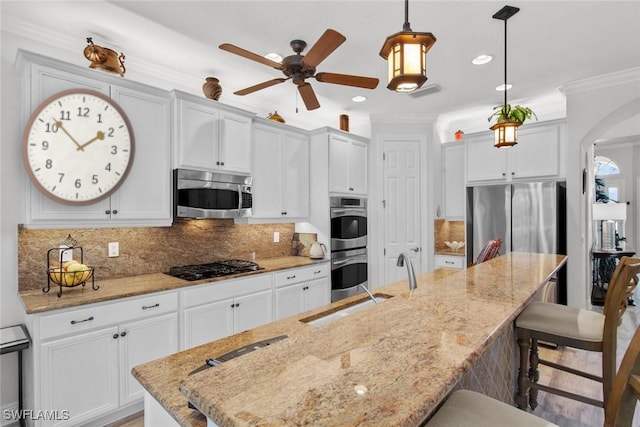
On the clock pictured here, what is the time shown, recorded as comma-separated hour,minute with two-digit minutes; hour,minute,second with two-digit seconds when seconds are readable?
1,52
